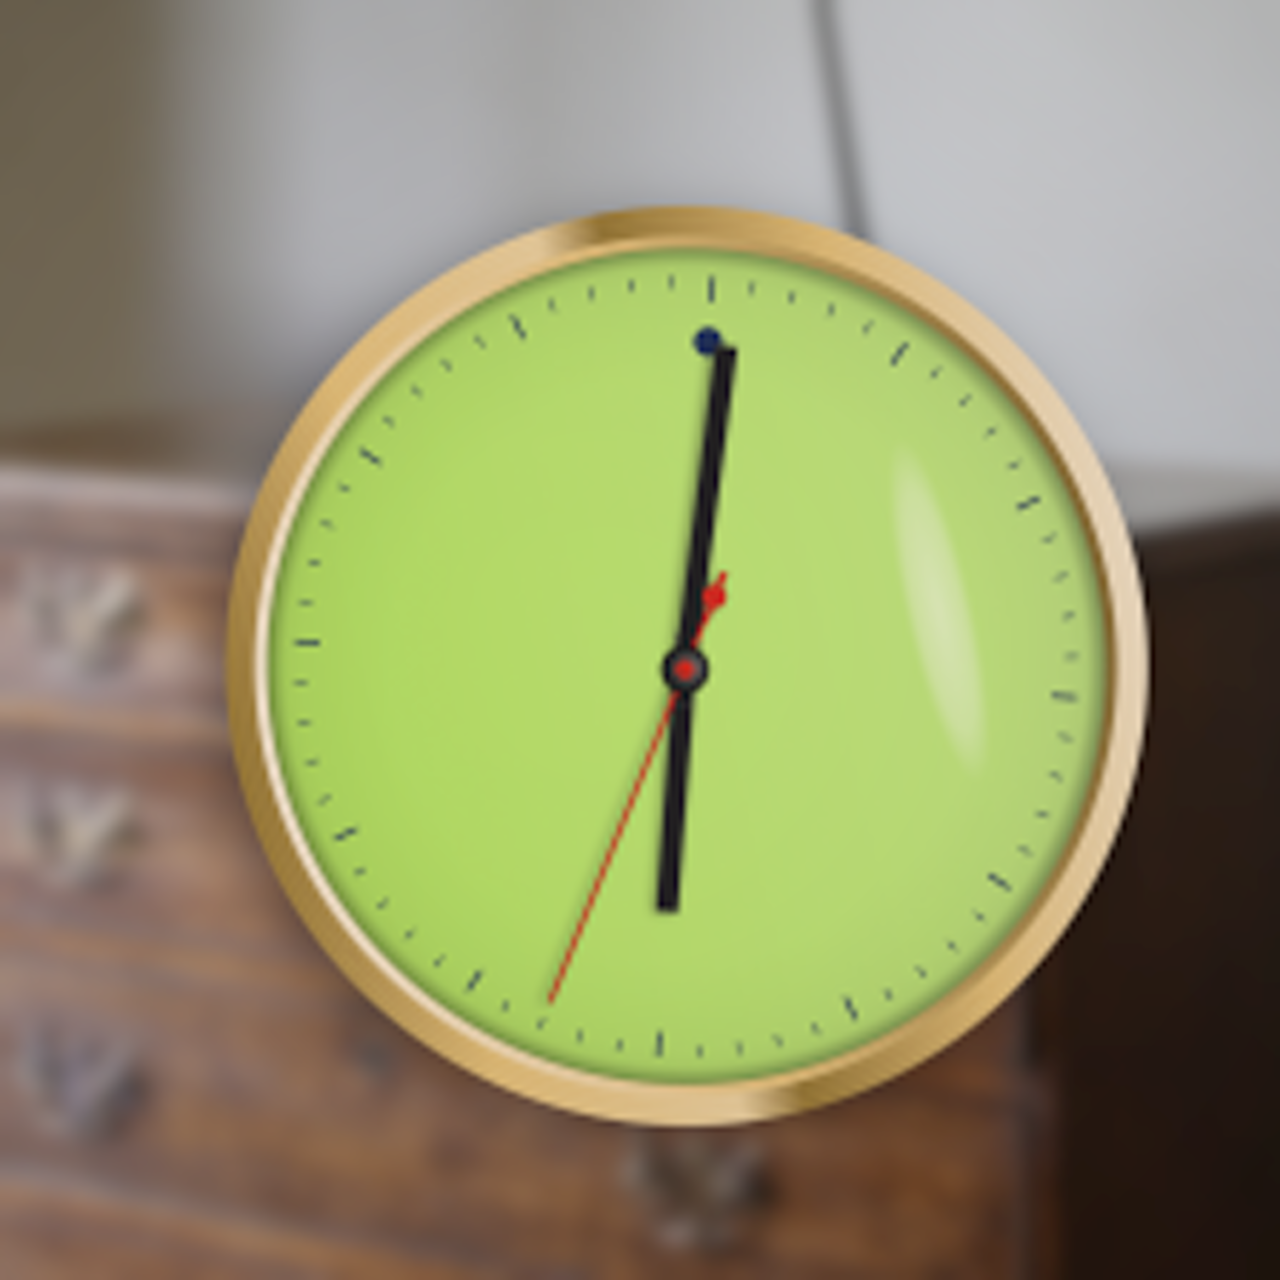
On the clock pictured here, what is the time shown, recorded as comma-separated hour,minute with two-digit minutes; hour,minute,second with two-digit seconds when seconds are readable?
6,00,33
